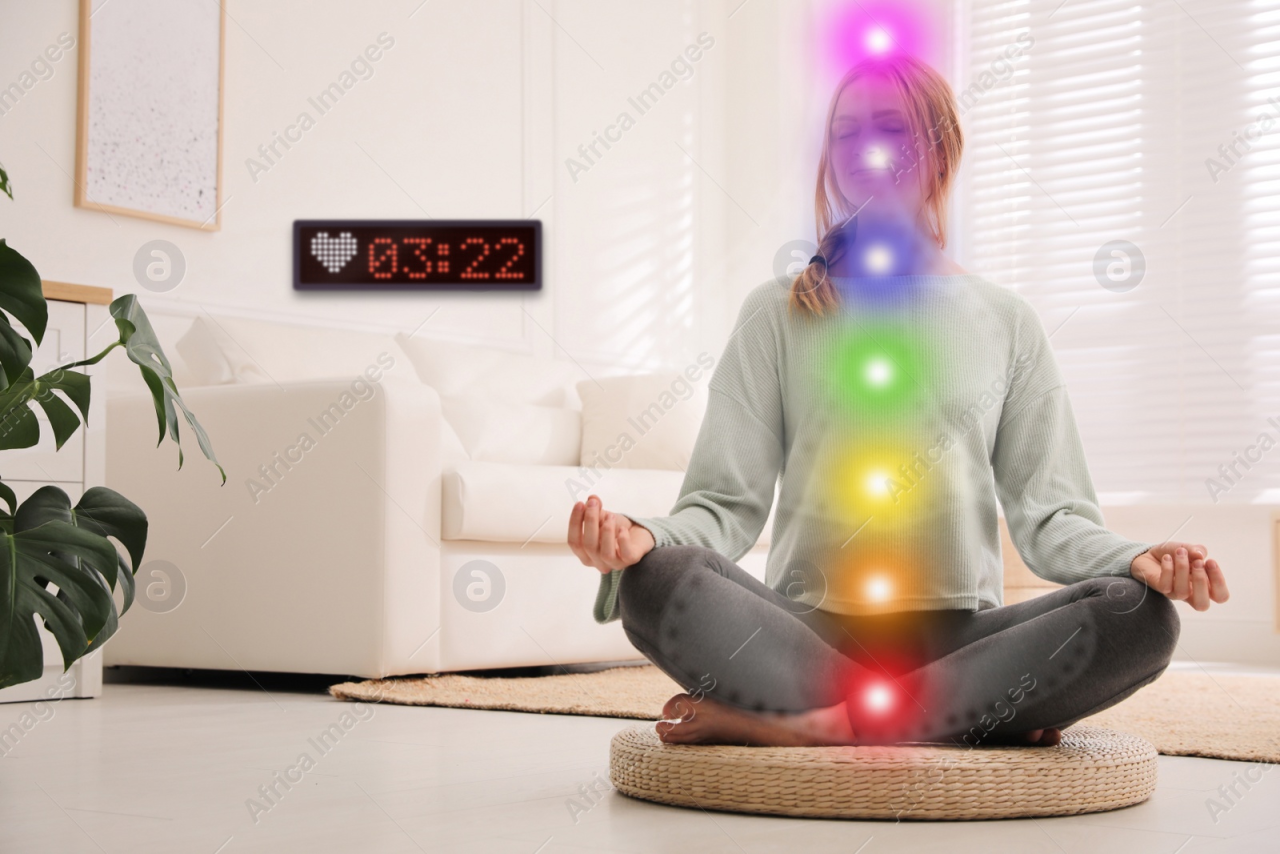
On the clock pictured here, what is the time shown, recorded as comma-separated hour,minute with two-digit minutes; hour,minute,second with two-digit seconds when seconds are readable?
3,22
